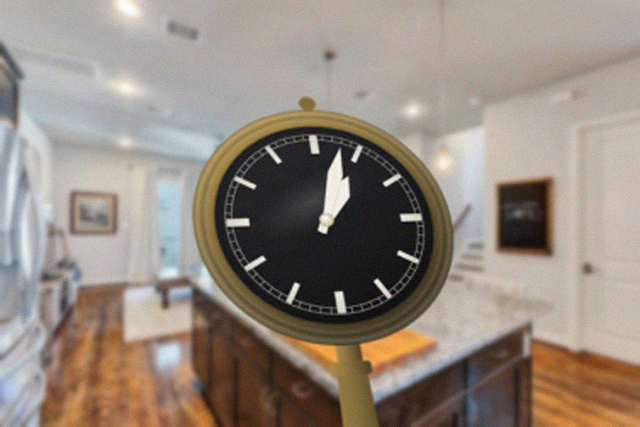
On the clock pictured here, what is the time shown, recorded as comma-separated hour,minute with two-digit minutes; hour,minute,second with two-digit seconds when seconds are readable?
1,03
